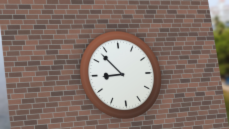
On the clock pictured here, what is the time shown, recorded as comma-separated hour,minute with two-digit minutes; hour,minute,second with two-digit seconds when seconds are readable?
8,53
